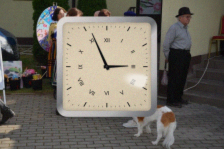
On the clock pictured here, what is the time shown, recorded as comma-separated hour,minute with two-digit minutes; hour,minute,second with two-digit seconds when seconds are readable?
2,56
